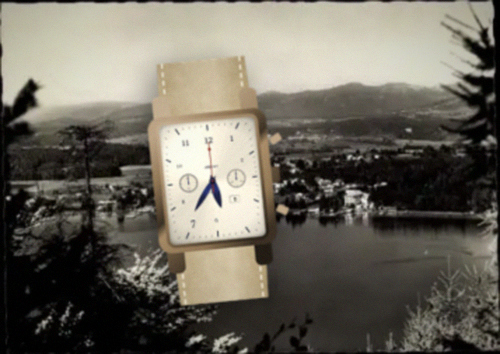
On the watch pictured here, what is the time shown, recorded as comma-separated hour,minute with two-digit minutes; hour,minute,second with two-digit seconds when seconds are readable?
5,36
